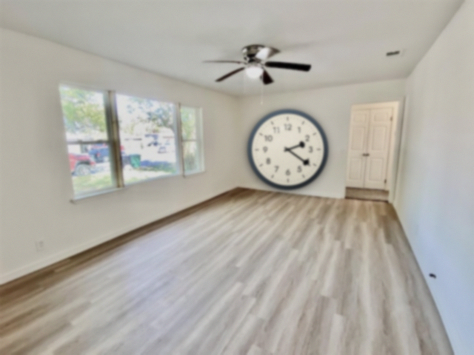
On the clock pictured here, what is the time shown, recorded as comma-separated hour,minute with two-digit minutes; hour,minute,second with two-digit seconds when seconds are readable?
2,21
